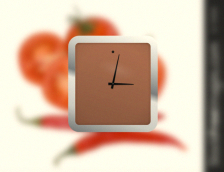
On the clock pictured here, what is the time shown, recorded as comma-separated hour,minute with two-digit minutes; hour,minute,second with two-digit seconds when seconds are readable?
3,02
